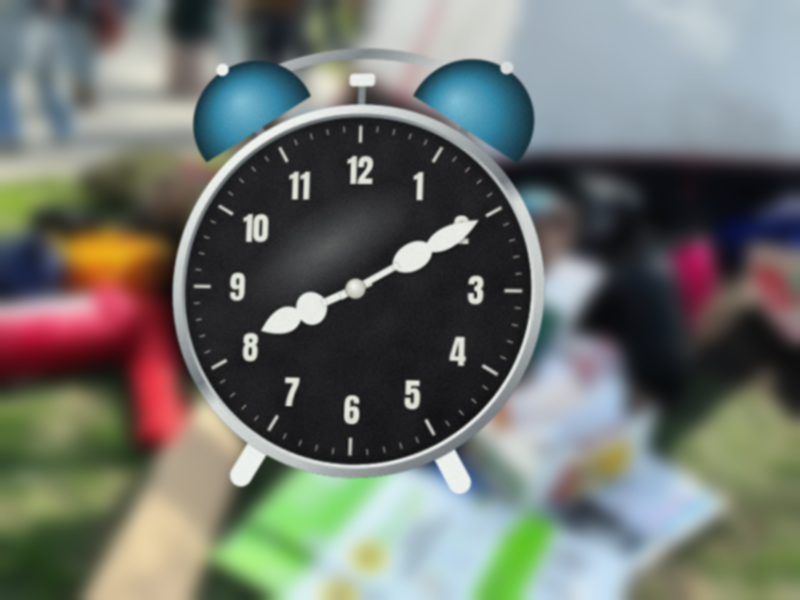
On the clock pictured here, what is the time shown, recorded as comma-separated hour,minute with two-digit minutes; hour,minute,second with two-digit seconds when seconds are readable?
8,10
